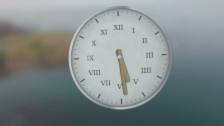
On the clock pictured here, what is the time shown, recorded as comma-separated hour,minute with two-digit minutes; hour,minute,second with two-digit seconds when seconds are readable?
5,29
